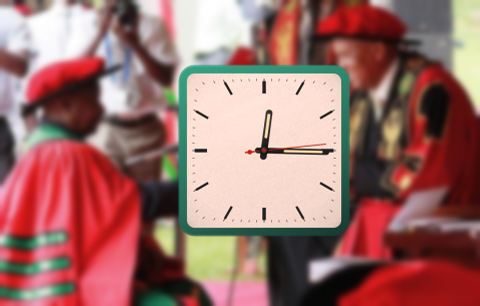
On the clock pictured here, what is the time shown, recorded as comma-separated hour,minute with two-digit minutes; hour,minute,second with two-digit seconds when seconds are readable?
12,15,14
